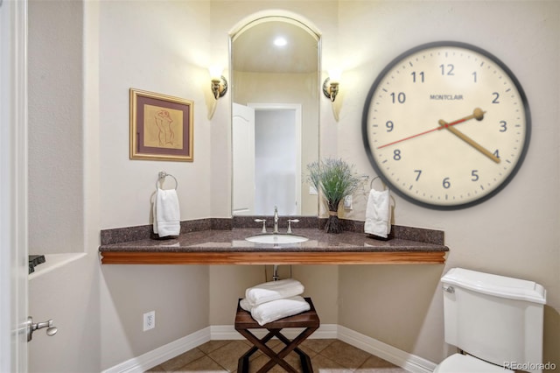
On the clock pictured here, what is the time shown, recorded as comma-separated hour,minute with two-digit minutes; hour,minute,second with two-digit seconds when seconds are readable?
2,20,42
